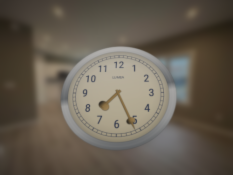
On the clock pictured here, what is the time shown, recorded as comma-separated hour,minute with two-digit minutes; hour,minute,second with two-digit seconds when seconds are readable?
7,26
